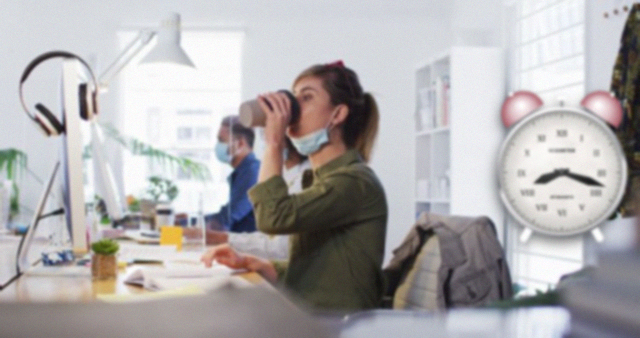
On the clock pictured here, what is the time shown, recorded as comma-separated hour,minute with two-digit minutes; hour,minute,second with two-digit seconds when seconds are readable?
8,18
